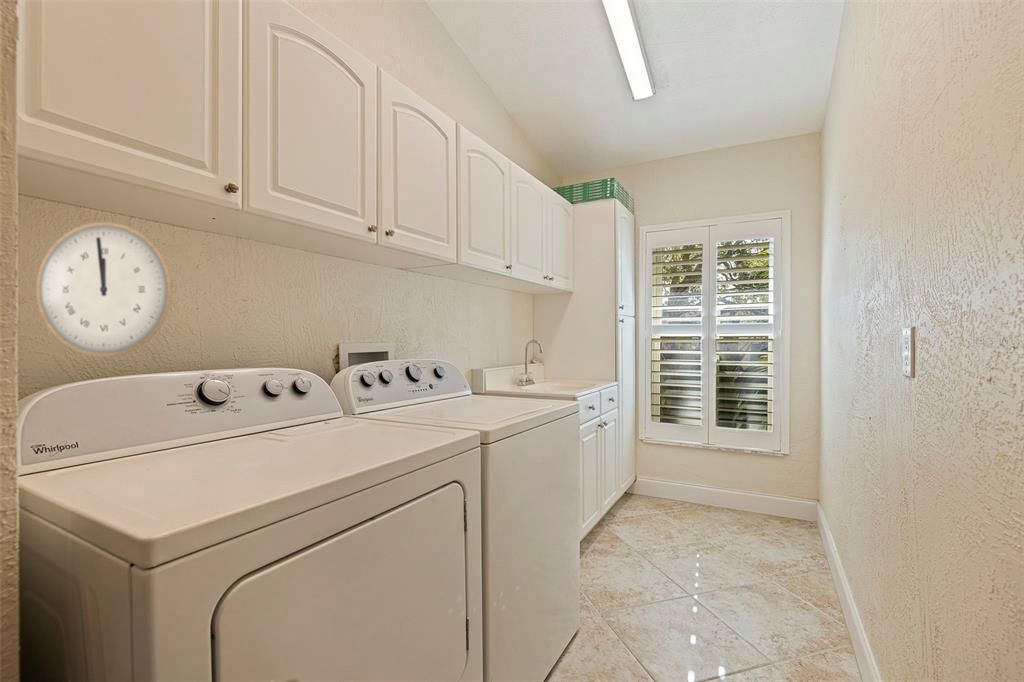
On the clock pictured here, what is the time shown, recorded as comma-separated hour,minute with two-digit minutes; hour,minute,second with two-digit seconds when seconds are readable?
11,59
